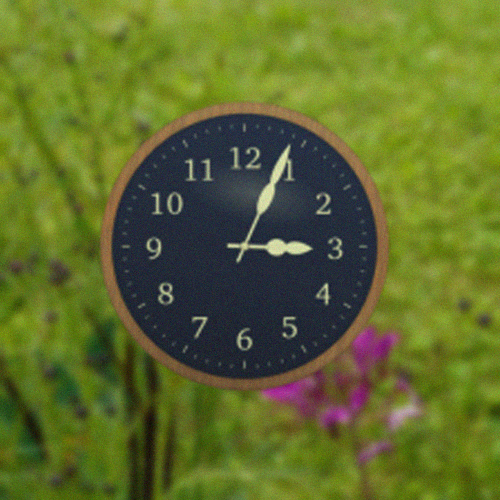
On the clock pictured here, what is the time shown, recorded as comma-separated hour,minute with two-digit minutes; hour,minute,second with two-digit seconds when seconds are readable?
3,04
